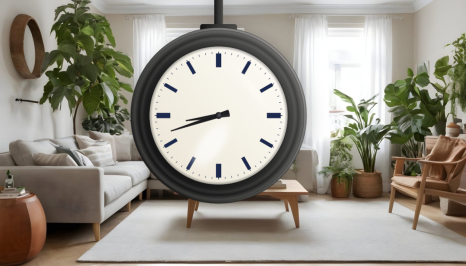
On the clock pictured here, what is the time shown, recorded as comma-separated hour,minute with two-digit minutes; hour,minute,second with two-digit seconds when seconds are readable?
8,42
